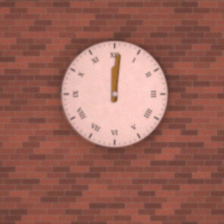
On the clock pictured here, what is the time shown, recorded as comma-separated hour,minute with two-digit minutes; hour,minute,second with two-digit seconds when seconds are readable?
12,01
